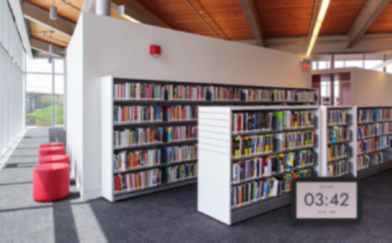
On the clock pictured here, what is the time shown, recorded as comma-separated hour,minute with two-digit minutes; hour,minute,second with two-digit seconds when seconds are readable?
3,42
